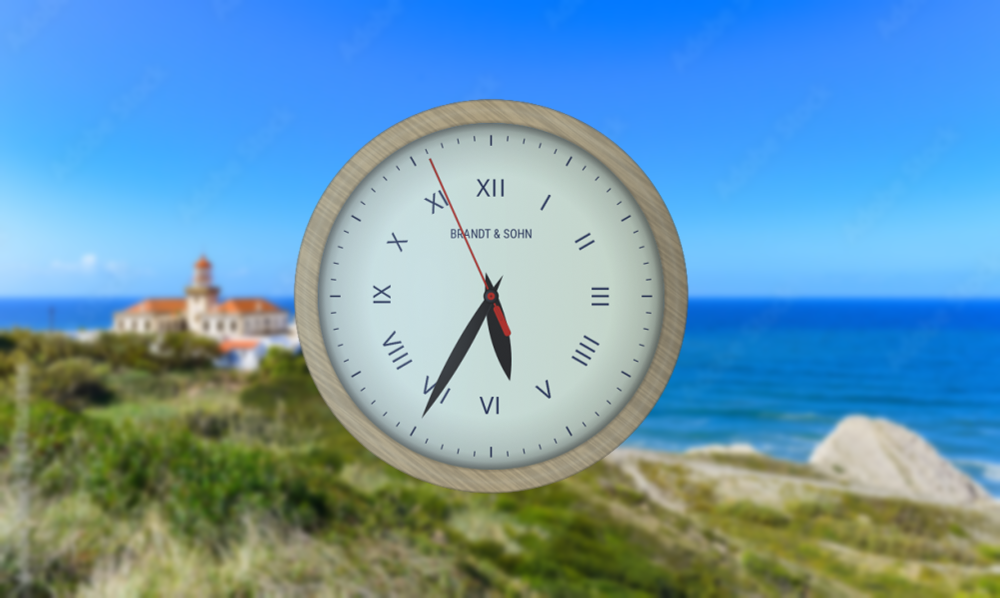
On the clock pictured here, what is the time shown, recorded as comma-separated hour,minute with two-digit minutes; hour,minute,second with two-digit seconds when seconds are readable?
5,34,56
